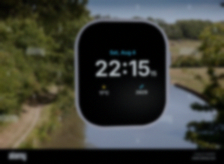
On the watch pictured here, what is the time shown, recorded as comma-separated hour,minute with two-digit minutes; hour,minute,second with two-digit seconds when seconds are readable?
22,15
